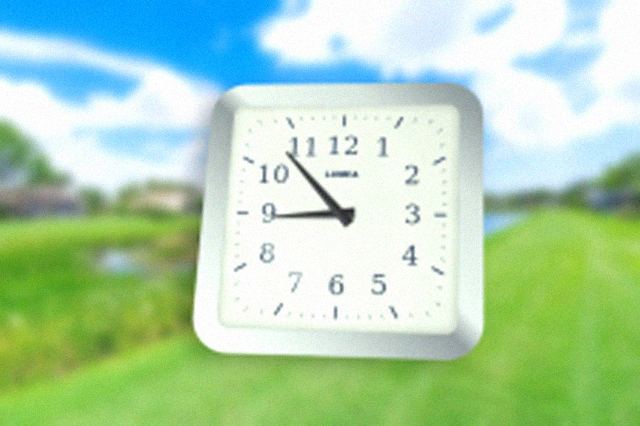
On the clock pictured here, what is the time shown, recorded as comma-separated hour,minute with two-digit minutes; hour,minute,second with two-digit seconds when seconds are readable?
8,53
